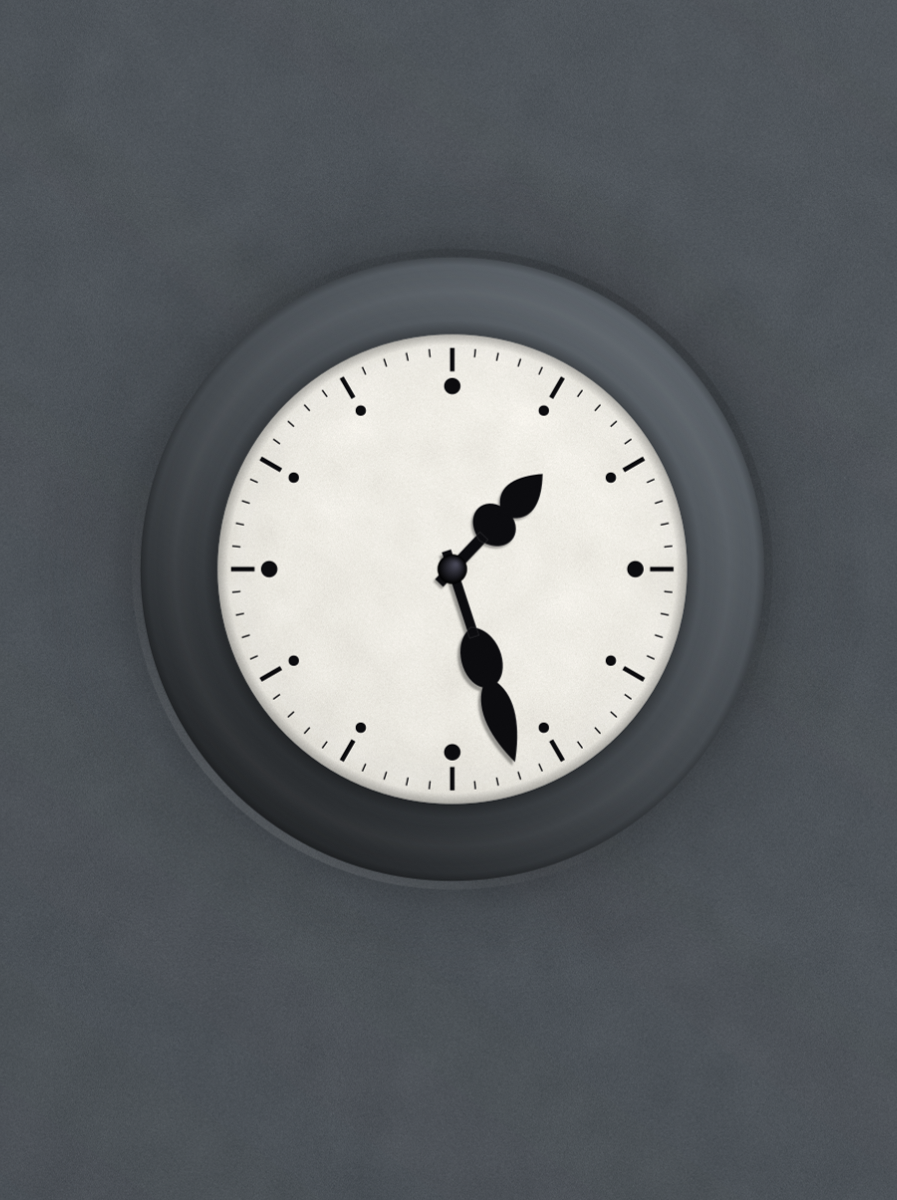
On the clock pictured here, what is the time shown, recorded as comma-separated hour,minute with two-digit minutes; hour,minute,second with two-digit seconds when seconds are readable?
1,27
